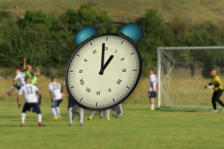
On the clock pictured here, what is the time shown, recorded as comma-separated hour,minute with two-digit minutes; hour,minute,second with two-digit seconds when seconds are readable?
12,59
